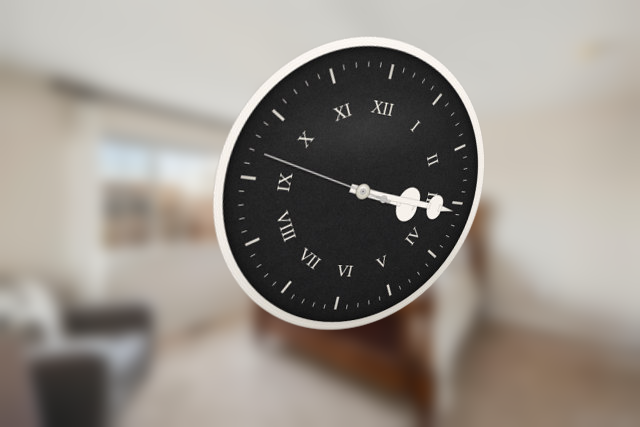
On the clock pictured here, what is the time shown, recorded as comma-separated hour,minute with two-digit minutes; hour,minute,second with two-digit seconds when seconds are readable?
3,15,47
